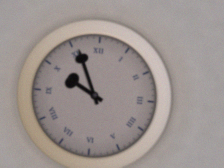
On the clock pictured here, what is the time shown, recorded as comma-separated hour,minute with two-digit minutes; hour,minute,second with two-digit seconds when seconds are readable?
9,56
